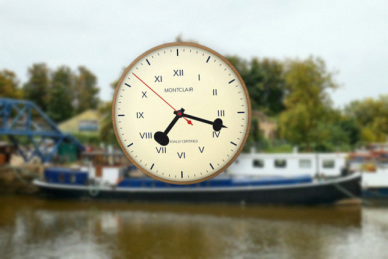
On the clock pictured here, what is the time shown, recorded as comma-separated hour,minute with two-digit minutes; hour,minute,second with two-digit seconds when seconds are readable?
7,17,52
